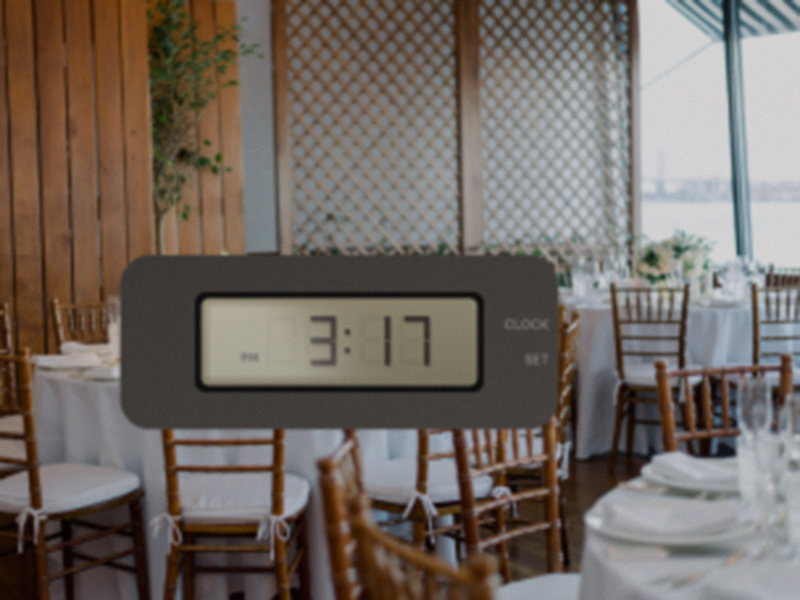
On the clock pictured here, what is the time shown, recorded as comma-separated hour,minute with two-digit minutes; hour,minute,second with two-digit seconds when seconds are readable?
3,17
